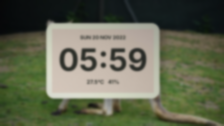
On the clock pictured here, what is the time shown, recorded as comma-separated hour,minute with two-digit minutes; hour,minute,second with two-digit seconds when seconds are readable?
5,59
